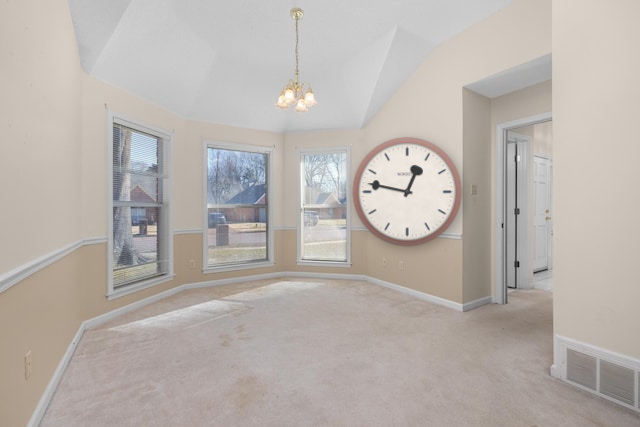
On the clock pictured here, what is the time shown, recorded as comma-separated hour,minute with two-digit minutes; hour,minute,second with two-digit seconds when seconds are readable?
12,47
